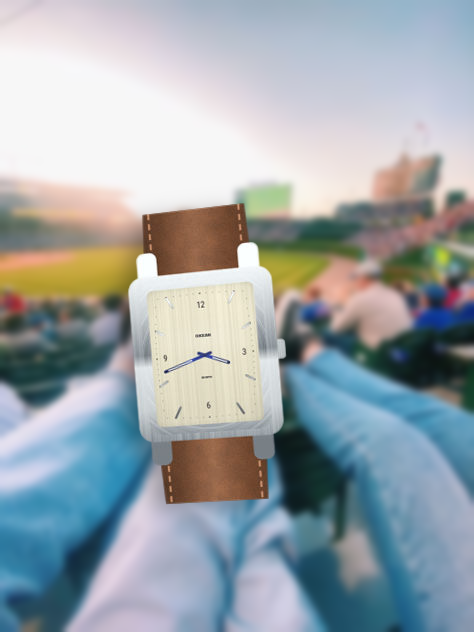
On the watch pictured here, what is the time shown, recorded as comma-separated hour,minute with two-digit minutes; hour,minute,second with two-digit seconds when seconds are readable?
3,42
